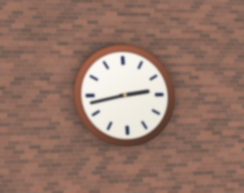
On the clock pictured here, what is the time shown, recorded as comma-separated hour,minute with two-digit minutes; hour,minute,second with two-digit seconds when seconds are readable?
2,43
